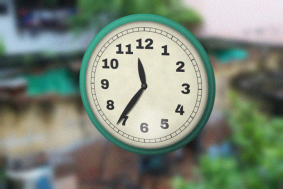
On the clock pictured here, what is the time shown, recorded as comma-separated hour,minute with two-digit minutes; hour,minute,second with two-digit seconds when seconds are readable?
11,36
